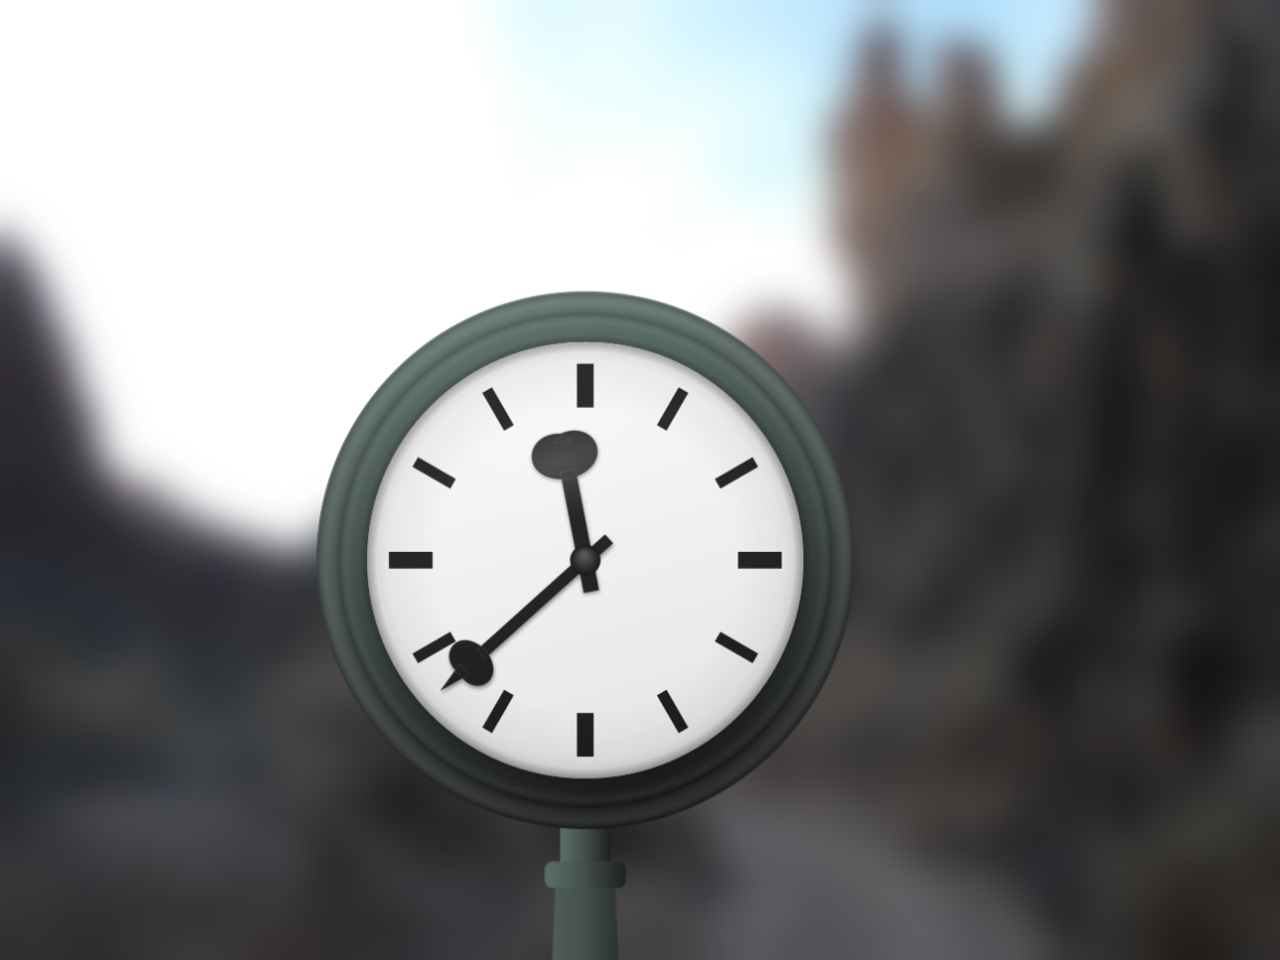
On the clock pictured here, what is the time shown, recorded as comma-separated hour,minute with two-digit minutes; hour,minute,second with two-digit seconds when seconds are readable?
11,38
